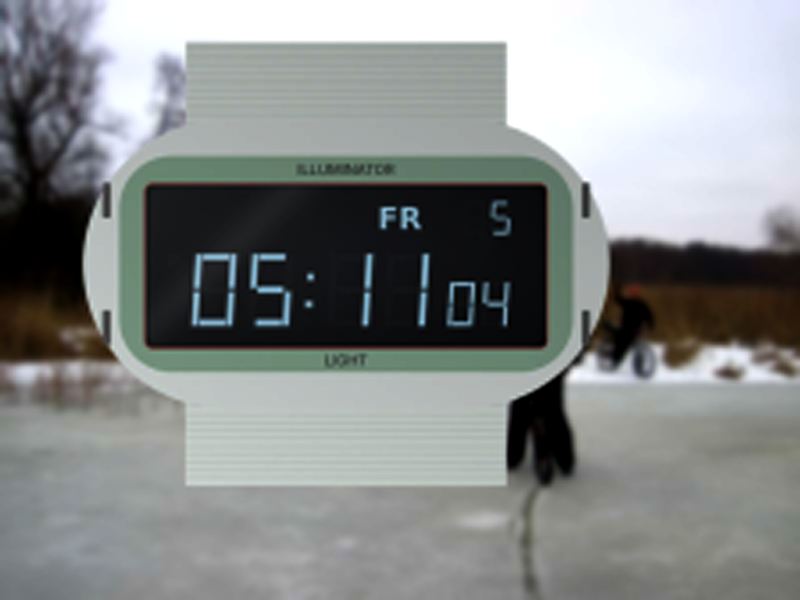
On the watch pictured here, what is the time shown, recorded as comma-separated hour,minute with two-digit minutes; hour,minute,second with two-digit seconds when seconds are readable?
5,11,04
